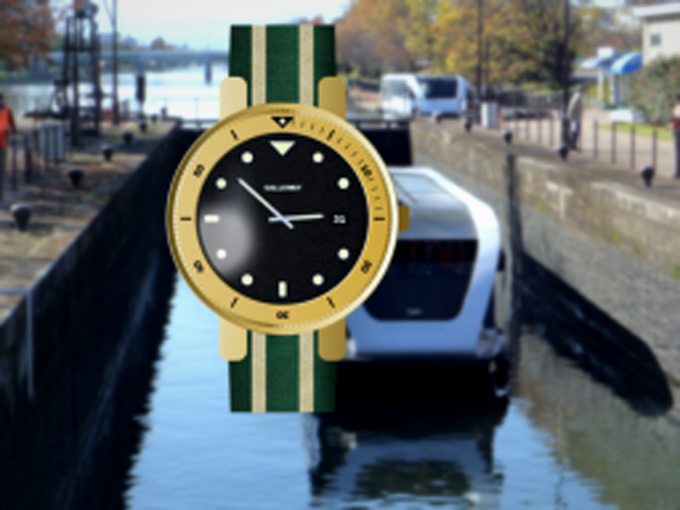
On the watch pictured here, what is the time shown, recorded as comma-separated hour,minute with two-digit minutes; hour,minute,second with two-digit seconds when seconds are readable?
2,52
